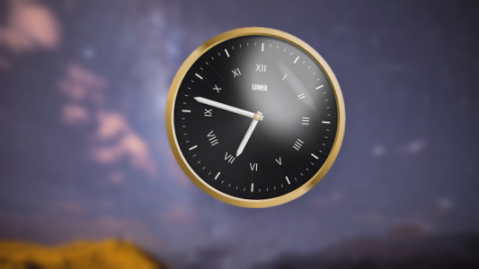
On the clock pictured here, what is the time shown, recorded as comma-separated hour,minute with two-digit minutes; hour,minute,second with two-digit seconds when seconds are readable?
6,47
